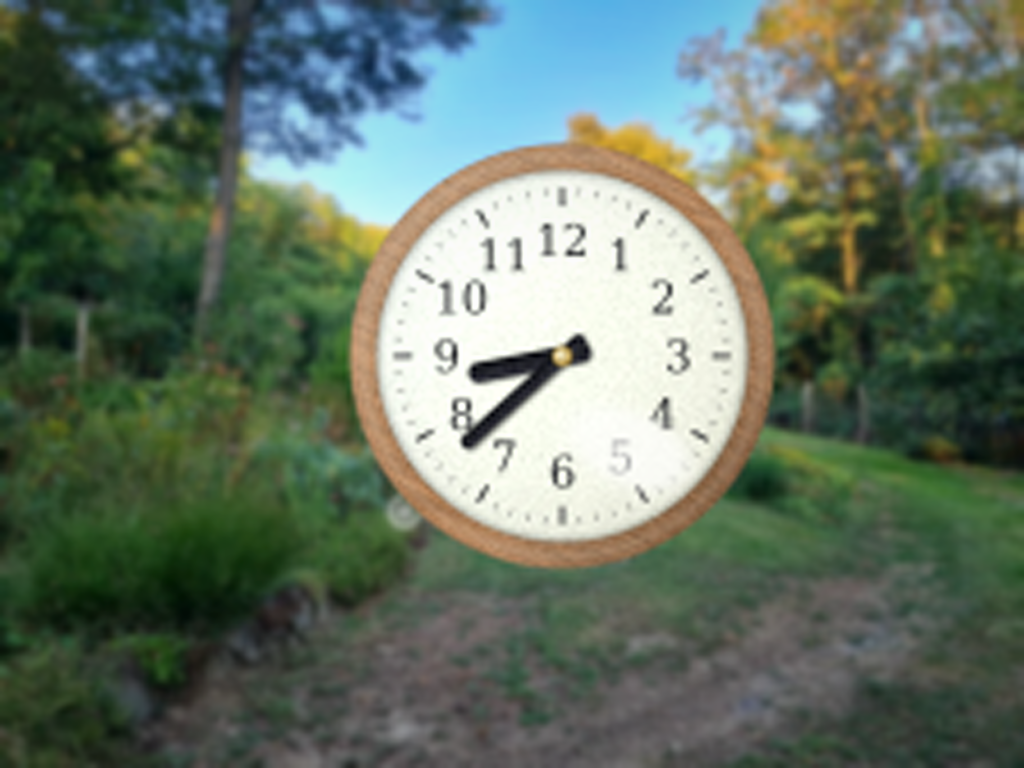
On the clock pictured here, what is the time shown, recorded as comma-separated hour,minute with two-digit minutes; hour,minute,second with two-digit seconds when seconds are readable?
8,38
